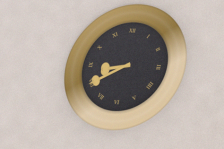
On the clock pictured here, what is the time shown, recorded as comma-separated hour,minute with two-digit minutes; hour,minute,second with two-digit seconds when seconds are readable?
8,40
